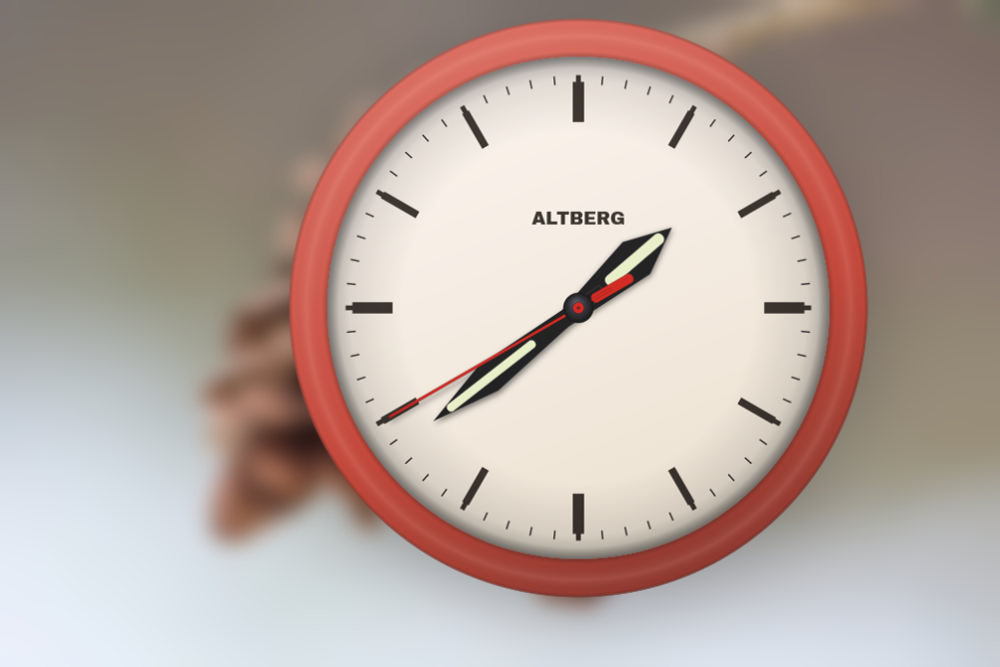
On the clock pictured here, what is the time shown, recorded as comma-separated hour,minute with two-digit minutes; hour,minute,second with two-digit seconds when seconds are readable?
1,38,40
